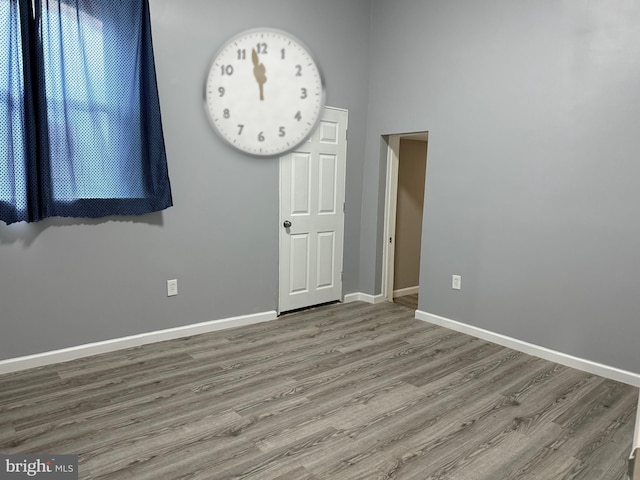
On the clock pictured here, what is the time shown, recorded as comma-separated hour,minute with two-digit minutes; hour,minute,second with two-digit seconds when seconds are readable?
11,58
